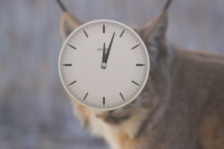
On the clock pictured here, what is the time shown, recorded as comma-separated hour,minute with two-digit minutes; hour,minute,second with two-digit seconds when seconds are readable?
12,03
